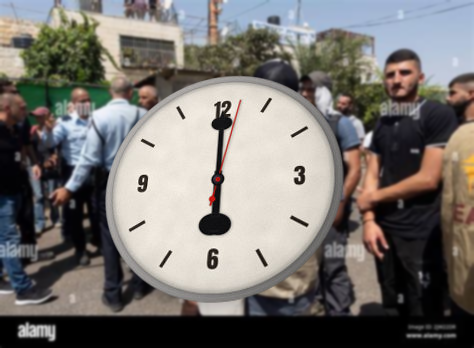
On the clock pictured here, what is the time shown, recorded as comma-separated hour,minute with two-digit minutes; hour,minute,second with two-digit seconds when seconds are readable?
6,00,02
